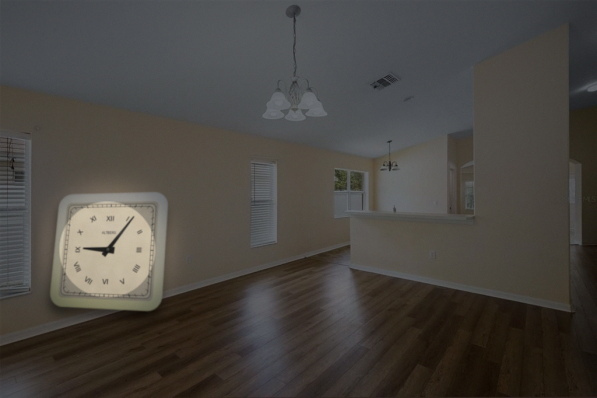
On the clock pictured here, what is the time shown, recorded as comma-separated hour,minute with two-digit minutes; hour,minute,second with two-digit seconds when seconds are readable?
9,06
